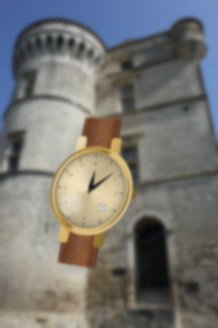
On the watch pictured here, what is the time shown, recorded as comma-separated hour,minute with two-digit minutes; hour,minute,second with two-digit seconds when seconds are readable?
12,08
